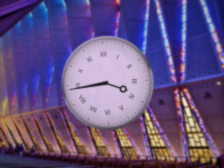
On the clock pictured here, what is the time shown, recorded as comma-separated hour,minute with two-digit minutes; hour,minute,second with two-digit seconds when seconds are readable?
3,44
